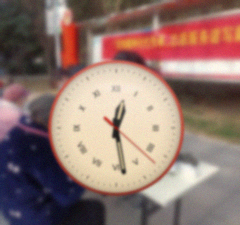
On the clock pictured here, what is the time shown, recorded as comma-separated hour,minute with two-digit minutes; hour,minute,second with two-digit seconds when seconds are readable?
12,28,22
